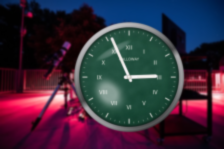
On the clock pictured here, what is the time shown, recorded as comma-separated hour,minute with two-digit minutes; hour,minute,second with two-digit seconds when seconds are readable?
2,56
